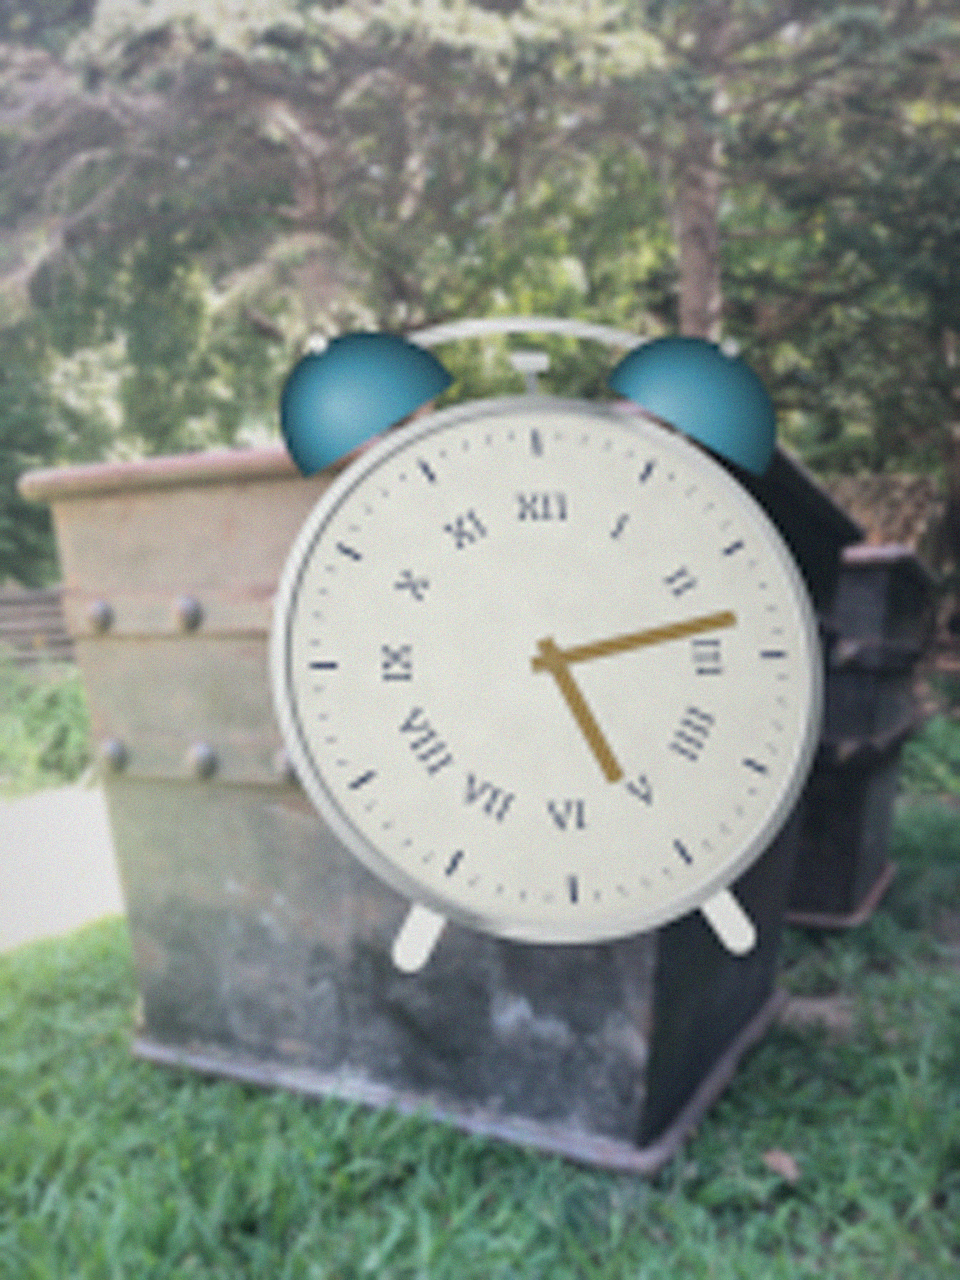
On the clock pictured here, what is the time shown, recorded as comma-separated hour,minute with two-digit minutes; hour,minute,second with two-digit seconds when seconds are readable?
5,13
